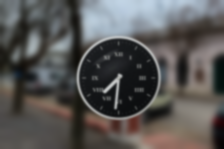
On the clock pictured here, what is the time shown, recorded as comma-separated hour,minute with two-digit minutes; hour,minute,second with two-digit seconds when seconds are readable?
7,31
